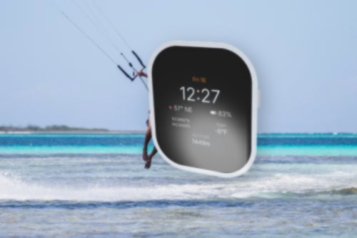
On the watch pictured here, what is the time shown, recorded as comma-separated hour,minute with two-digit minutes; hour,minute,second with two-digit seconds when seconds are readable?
12,27
